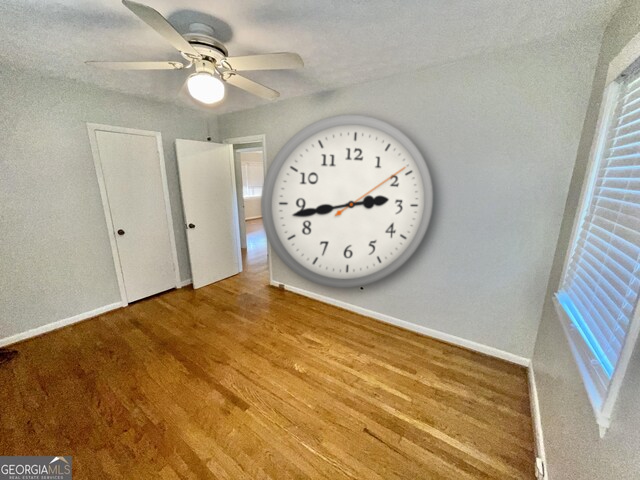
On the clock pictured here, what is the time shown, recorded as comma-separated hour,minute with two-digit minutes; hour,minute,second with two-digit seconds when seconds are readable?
2,43,09
